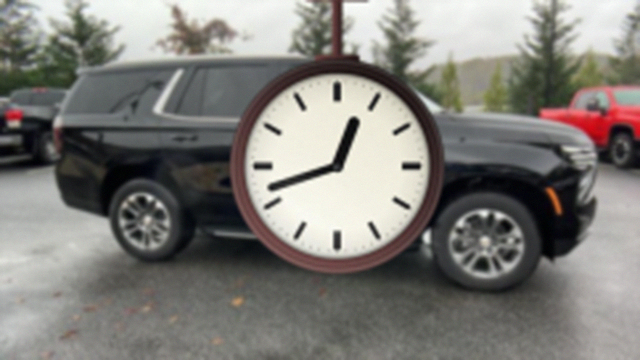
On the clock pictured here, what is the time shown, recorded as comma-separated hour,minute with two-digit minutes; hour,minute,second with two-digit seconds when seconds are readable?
12,42
